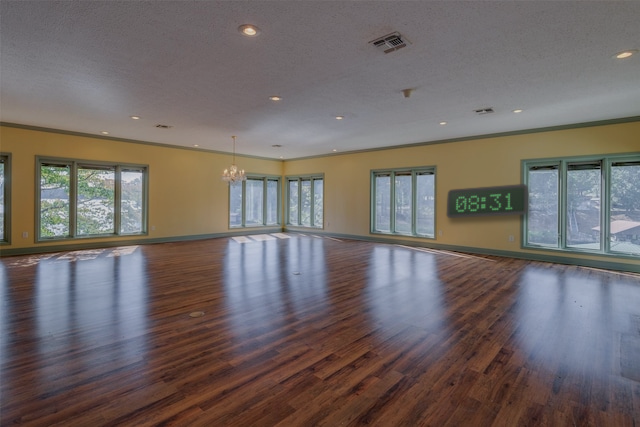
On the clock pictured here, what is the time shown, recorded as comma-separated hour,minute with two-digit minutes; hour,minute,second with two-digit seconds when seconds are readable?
8,31
